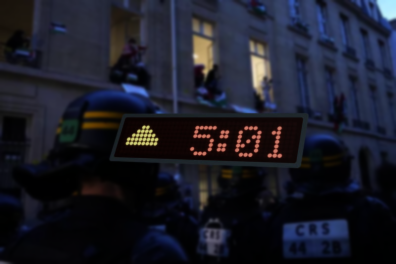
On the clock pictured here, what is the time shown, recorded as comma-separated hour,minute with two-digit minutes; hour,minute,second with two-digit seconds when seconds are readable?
5,01
